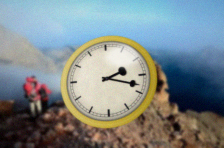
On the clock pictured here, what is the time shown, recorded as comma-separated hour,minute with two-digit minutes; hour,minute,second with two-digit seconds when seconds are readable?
2,18
